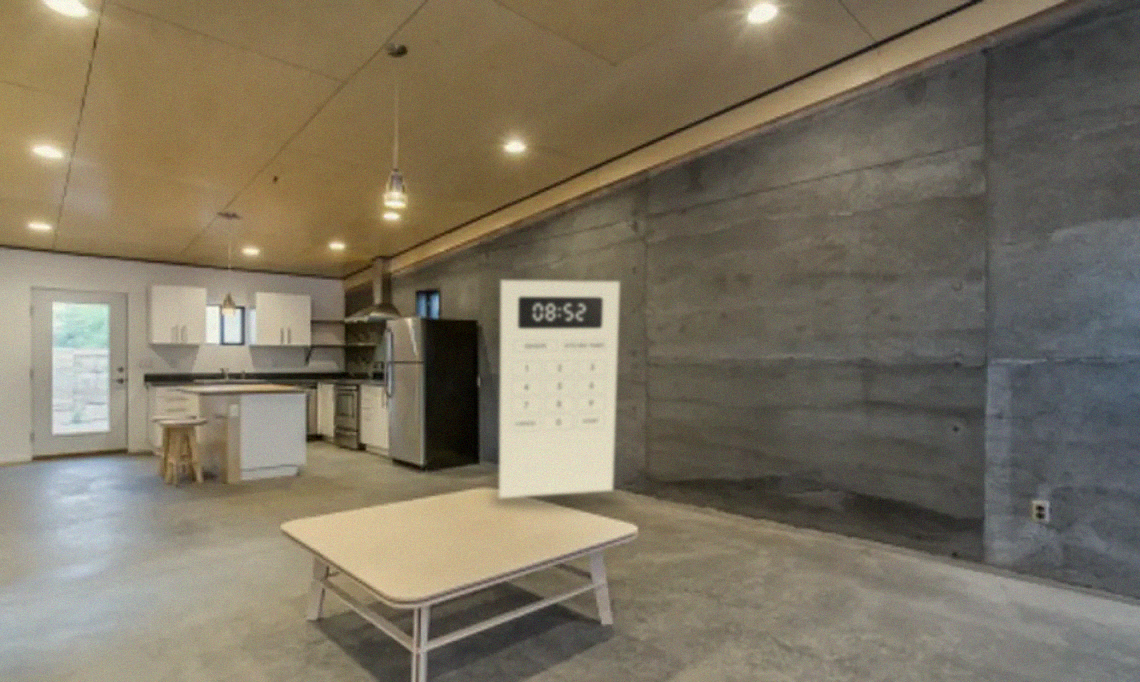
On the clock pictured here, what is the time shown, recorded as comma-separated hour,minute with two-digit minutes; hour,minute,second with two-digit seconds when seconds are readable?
8,52
